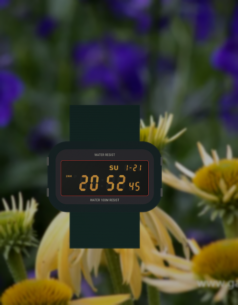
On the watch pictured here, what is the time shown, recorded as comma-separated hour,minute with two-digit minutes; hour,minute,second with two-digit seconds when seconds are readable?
20,52,45
